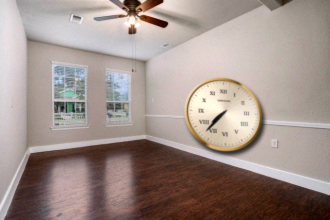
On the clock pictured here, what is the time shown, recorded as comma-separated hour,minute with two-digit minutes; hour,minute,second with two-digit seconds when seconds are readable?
7,37
